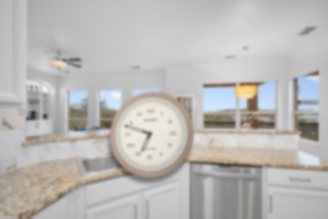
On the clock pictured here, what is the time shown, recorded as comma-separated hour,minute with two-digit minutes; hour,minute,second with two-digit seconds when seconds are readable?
6,48
